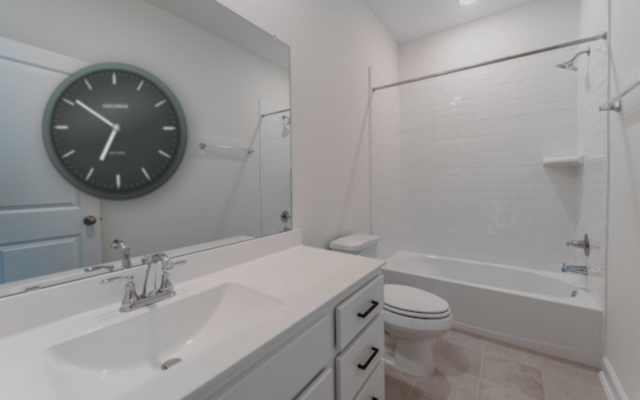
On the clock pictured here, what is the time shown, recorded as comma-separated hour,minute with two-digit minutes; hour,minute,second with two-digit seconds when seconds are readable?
6,51
